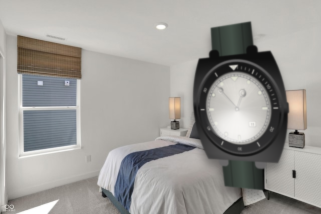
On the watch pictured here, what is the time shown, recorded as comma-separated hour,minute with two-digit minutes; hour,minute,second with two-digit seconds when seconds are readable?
12,53
